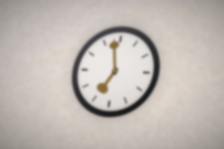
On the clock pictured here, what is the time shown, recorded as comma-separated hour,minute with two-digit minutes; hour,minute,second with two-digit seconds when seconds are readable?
6,58
